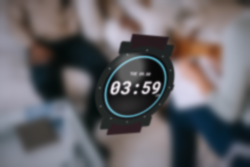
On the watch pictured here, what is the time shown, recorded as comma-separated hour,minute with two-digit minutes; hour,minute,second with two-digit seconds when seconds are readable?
3,59
